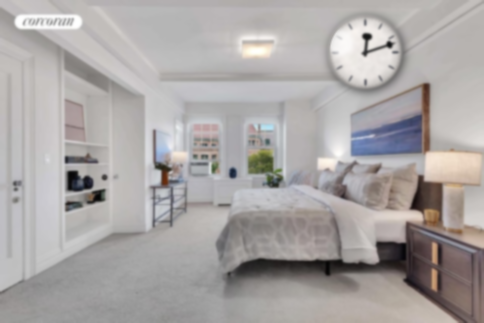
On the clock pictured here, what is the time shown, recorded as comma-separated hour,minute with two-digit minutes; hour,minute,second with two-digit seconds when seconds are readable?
12,12
